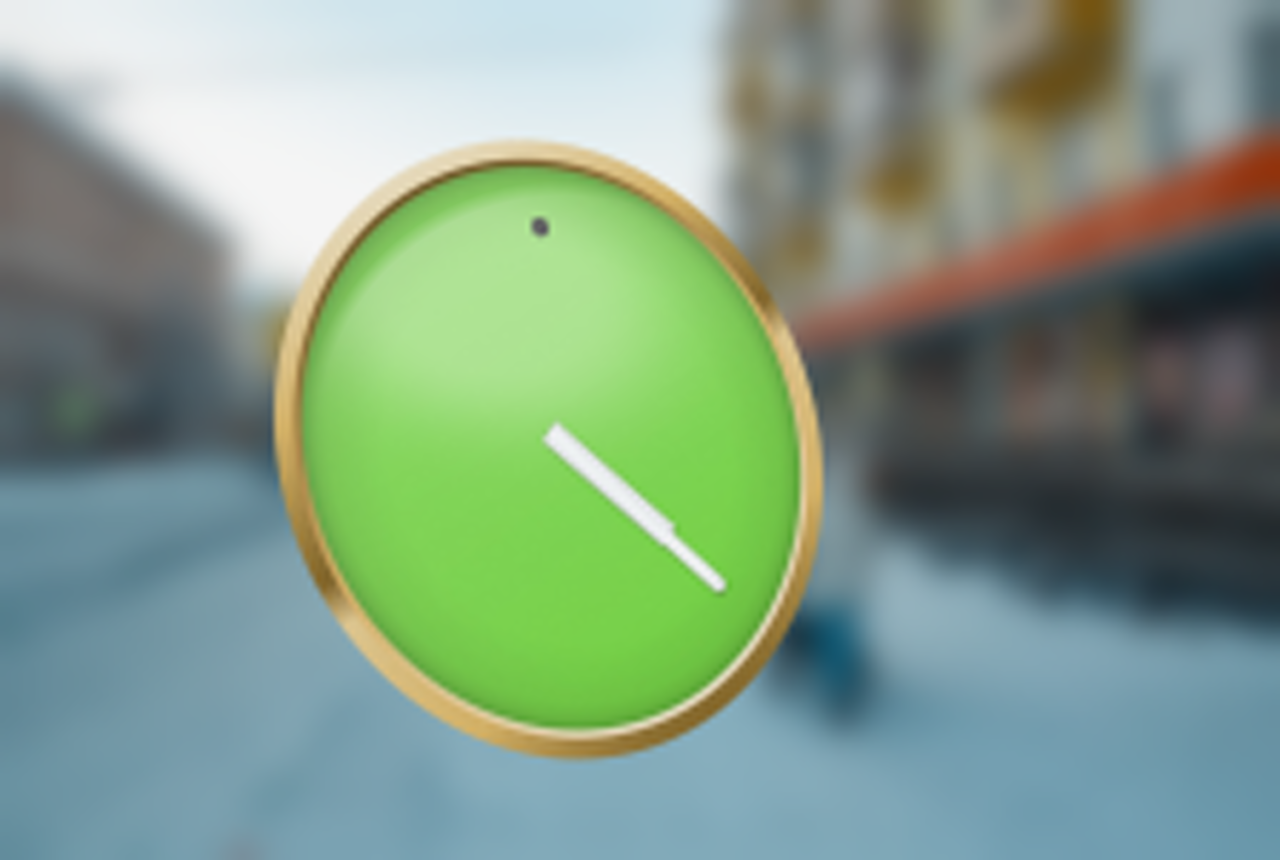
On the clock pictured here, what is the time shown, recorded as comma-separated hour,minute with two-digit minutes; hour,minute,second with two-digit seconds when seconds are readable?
4,22
